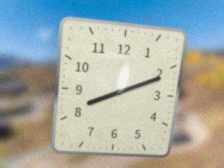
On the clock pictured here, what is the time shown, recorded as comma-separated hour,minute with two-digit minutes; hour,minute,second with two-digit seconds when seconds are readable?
8,11
